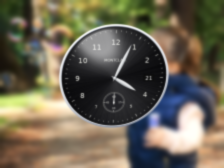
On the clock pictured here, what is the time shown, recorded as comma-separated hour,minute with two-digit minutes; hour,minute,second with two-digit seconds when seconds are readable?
4,04
